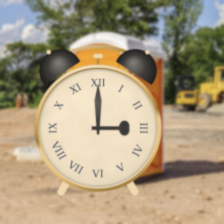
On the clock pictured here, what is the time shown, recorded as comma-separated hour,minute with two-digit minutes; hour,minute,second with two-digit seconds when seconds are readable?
3,00
